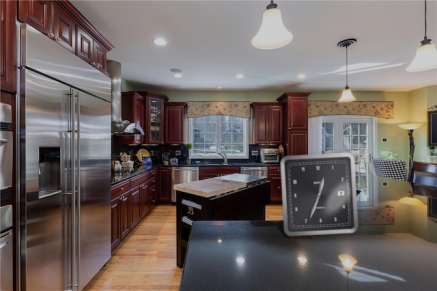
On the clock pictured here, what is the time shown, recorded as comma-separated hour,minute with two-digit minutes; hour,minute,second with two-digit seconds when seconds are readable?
12,34
